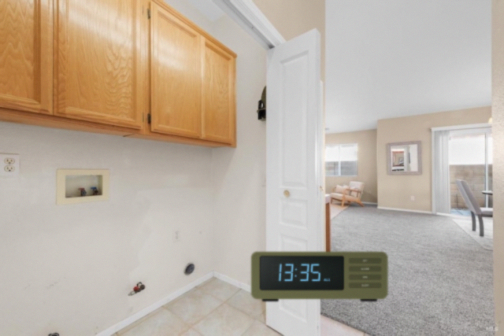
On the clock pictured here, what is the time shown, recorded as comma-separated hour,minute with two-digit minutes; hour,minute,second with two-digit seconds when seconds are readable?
13,35
